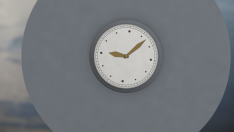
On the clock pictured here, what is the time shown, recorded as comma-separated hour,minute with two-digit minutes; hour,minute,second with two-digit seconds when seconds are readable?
9,07
